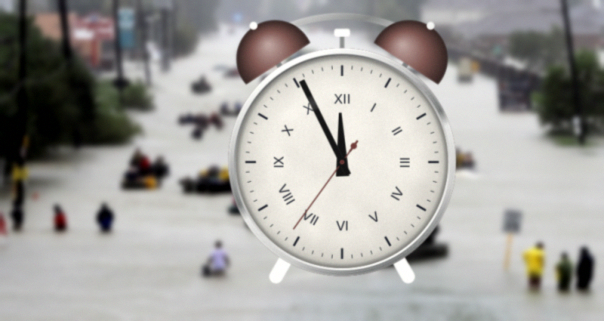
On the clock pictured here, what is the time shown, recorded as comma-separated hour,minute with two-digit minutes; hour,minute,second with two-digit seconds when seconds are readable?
11,55,36
